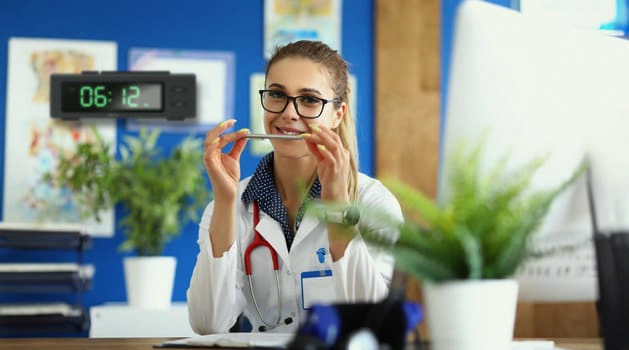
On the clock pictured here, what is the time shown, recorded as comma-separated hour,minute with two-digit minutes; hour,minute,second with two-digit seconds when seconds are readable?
6,12
